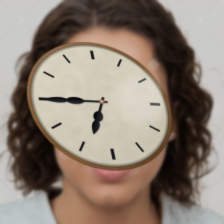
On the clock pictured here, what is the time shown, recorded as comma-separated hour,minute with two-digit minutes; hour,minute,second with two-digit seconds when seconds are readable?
6,45
